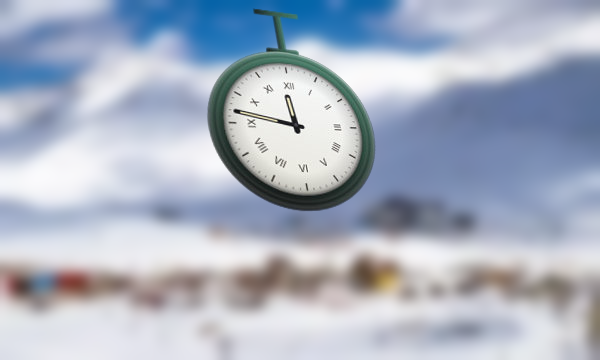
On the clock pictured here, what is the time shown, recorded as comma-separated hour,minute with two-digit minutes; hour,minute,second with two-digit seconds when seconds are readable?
11,47
